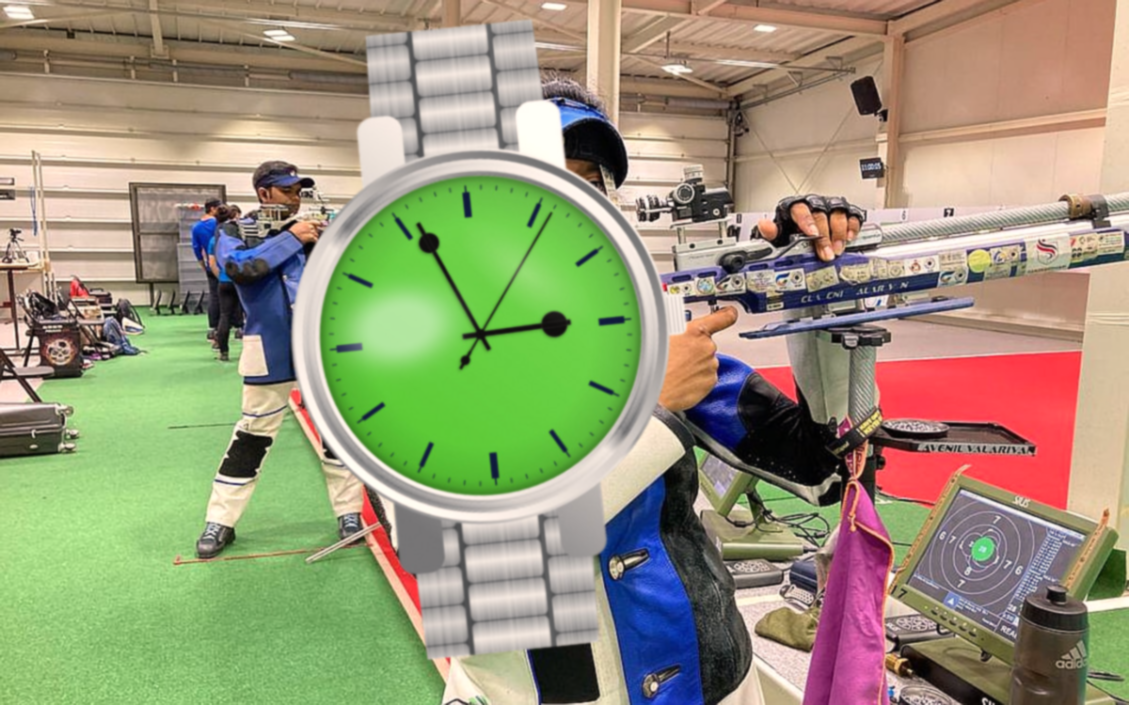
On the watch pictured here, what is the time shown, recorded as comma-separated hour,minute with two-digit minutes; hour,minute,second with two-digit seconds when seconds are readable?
2,56,06
